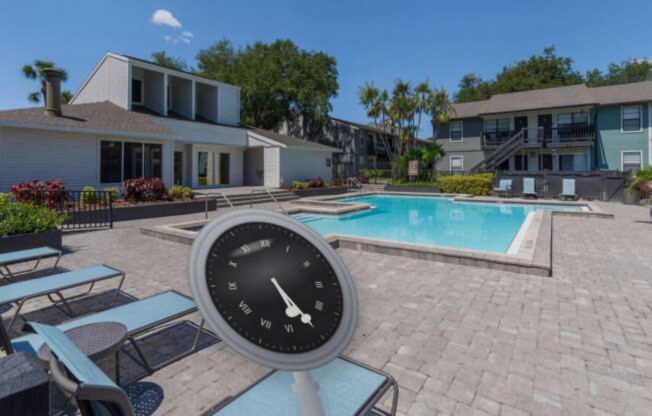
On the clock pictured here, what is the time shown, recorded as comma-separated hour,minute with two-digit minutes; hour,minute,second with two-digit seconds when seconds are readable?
5,25
